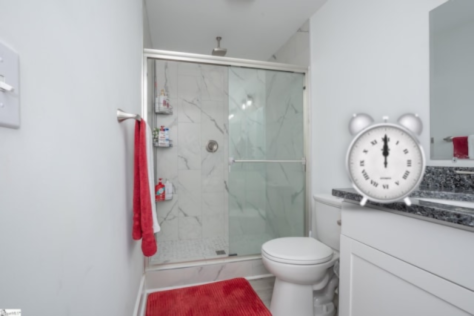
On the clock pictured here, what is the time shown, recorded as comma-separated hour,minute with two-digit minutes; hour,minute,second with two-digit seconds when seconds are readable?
12,00
